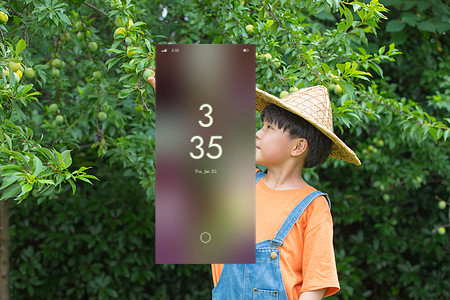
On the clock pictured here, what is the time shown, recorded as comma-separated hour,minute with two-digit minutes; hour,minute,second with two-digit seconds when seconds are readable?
3,35
